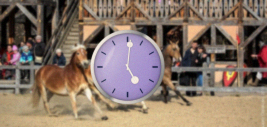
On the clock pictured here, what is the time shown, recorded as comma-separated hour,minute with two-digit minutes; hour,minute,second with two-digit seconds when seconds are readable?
5,01
